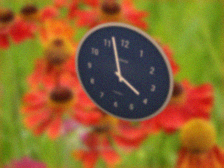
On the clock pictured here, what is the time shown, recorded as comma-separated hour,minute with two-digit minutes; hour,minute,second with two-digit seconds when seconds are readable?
3,57
